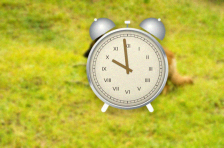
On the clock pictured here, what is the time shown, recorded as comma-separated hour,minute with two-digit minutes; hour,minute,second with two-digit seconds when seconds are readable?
9,59
